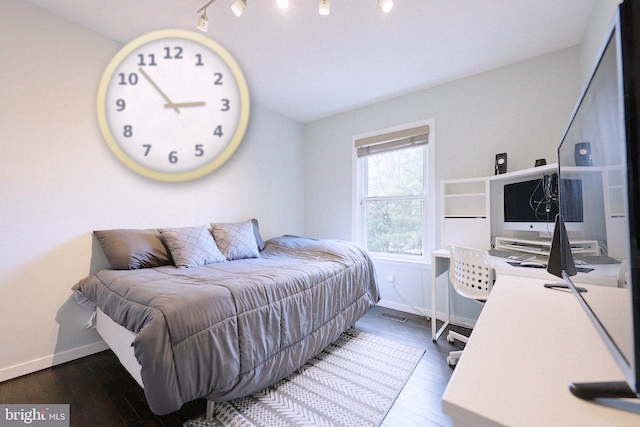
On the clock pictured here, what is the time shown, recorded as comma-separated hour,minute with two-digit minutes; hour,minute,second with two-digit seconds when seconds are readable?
2,53
